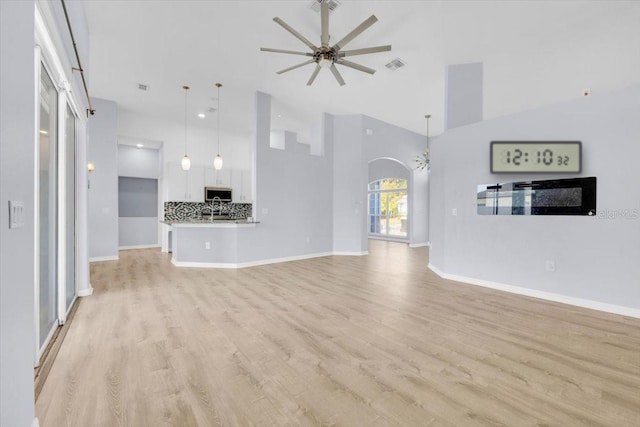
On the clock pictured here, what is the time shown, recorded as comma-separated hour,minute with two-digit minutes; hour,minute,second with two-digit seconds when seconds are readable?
12,10
